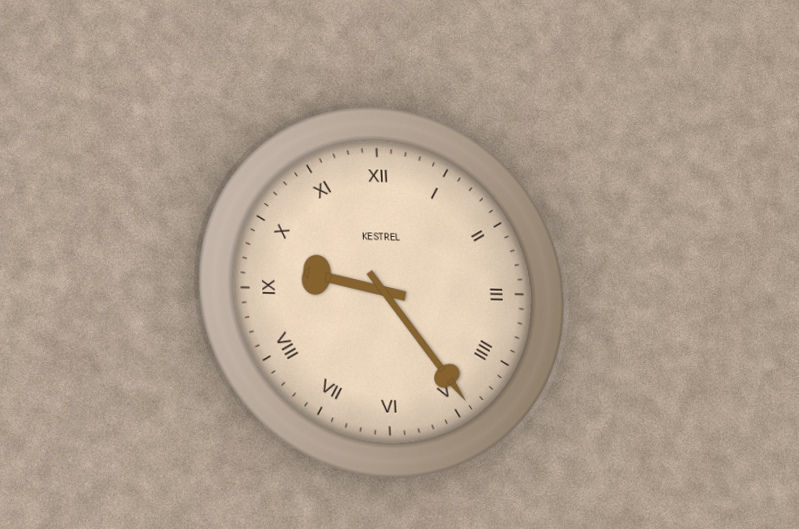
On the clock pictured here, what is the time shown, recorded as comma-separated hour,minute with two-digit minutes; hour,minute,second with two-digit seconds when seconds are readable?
9,24
